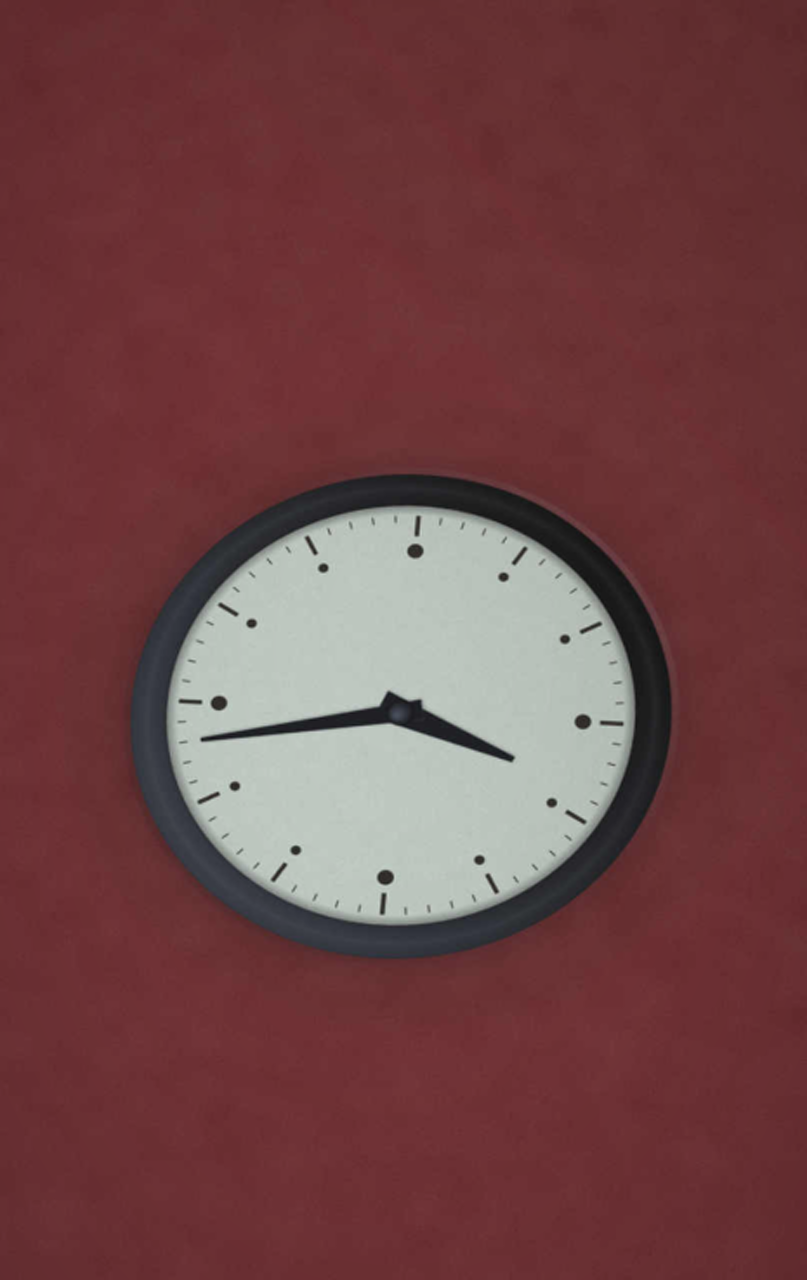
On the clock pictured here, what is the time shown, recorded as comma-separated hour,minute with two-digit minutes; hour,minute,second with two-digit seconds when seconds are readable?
3,43
